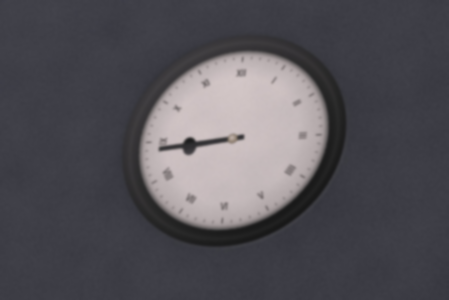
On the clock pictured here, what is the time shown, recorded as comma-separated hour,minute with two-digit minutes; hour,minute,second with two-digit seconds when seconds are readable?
8,44
